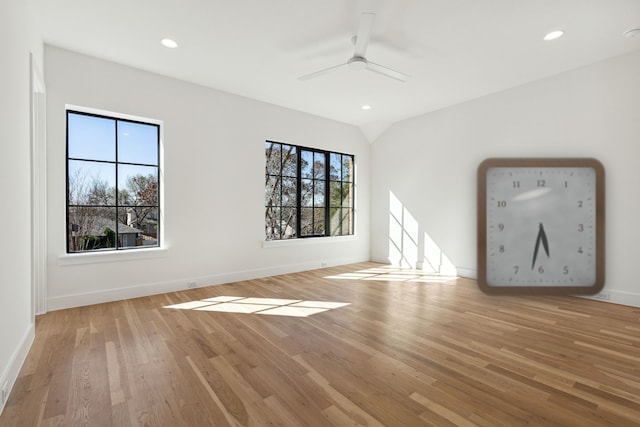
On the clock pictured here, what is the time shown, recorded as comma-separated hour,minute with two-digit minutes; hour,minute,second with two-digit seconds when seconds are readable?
5,32
